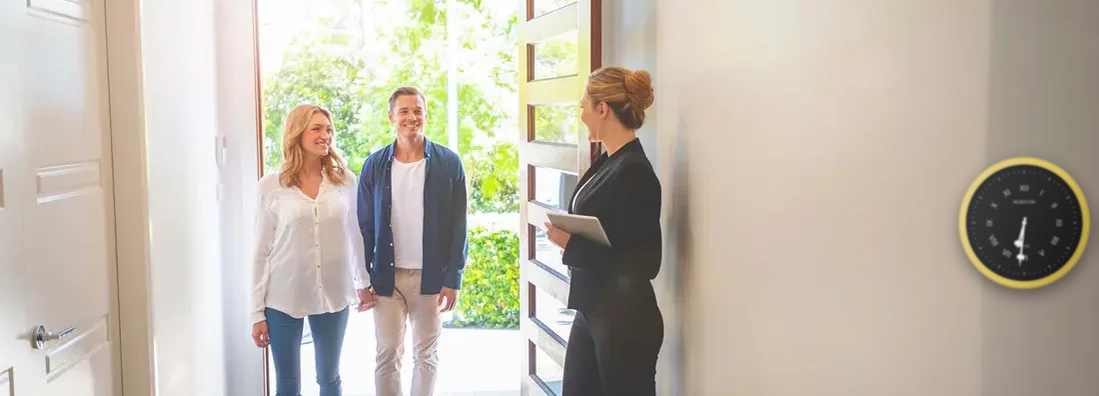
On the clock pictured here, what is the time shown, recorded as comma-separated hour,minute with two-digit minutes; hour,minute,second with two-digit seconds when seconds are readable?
6,31
